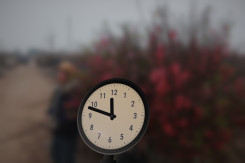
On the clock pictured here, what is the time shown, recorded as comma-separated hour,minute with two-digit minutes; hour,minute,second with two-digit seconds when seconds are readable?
11,48
